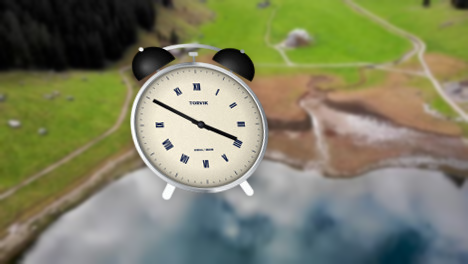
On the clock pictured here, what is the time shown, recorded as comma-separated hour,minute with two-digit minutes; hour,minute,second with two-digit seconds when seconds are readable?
3,50
